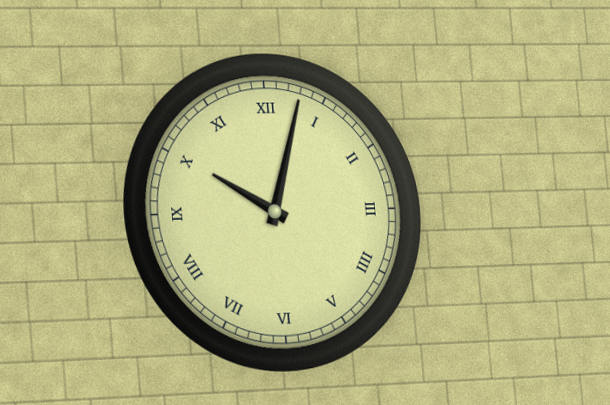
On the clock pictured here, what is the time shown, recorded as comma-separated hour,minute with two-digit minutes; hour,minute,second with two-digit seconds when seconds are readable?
10,03
